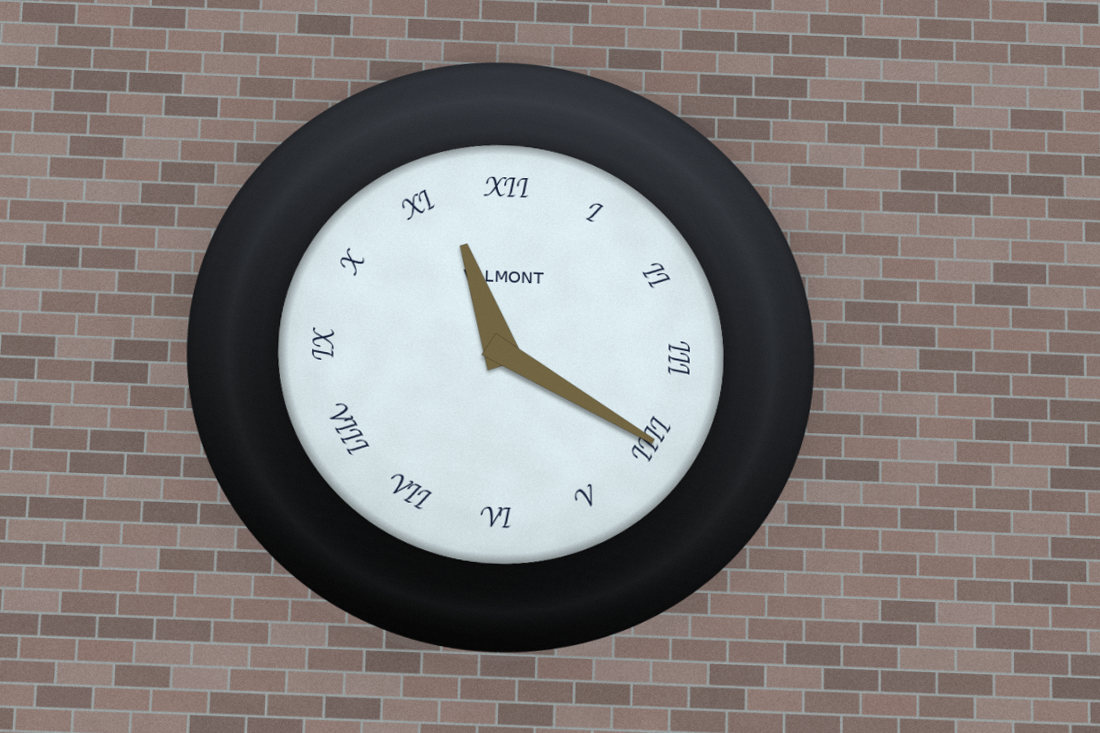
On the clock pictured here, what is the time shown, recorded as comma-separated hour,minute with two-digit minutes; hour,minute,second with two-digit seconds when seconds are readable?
11,20
